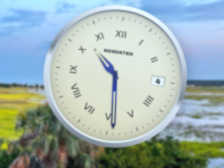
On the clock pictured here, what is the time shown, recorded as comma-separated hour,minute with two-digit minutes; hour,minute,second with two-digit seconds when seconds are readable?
10,29
